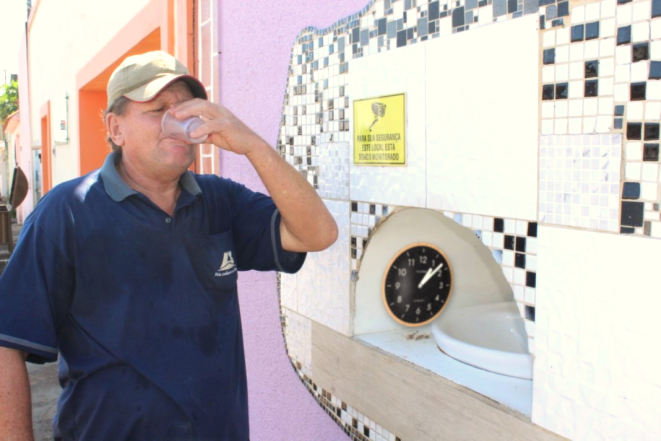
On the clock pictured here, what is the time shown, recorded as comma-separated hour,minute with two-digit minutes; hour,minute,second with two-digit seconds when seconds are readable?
1,08
